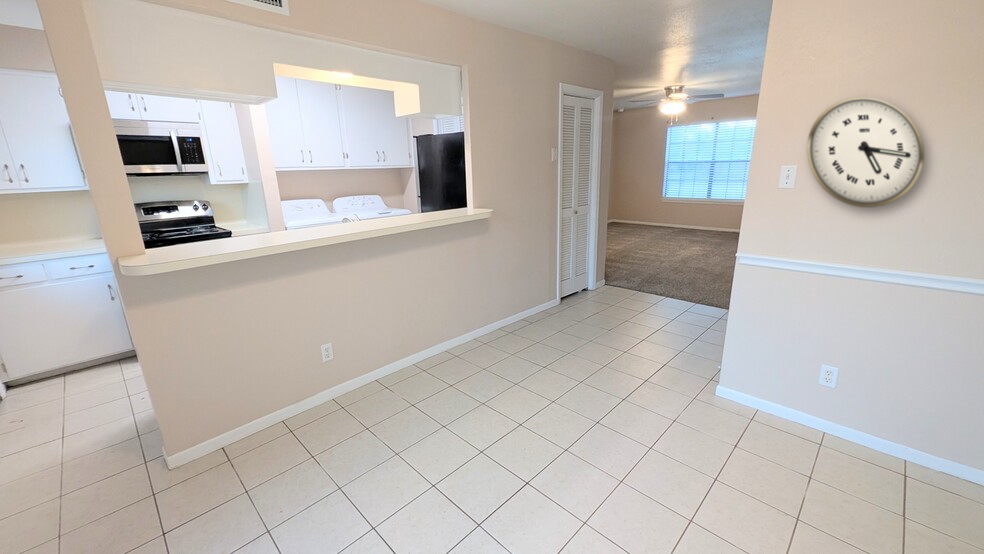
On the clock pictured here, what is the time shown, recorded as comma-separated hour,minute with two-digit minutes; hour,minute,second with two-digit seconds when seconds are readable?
5,17
